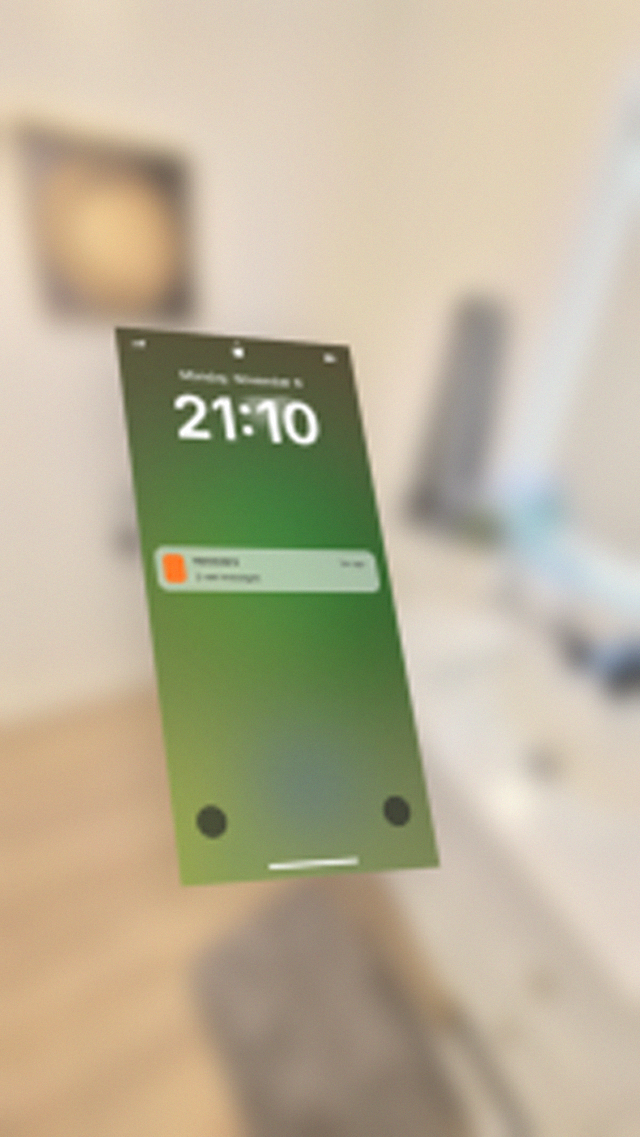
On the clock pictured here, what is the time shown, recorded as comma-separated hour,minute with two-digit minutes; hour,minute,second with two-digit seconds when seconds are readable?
21,10
